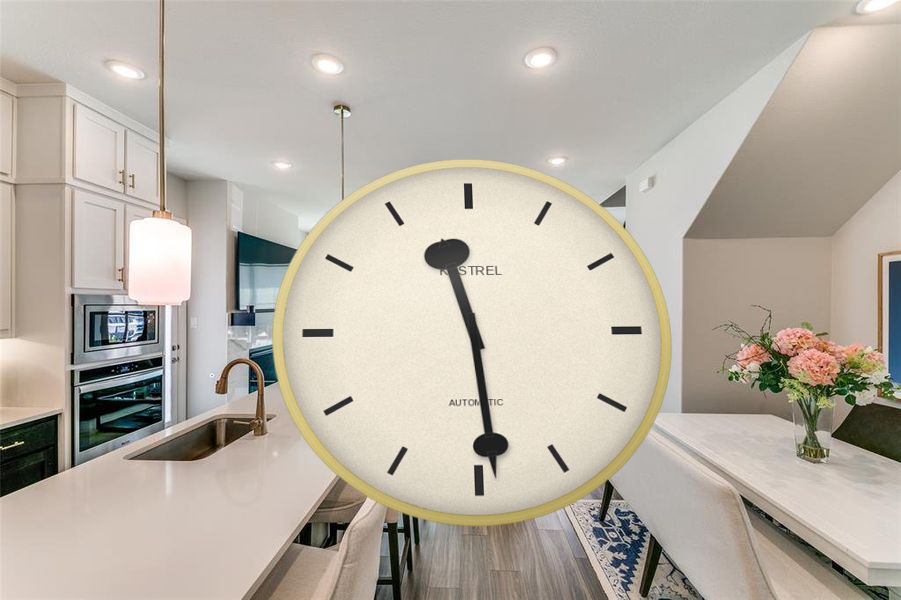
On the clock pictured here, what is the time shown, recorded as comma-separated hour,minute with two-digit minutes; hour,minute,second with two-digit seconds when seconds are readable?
11,29
